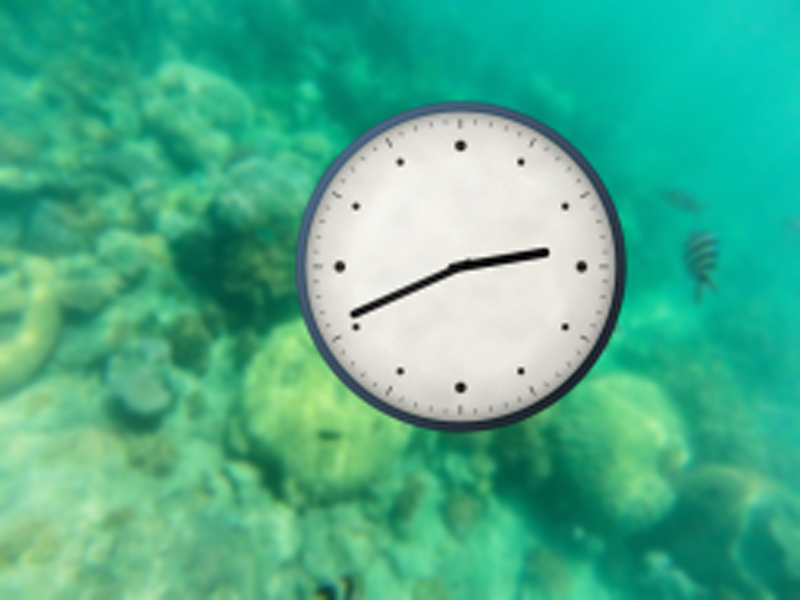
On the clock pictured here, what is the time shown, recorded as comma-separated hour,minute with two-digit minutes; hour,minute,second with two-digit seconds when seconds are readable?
2,41
